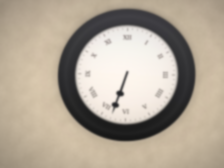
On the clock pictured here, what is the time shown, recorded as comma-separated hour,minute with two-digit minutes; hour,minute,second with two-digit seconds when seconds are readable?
6,33
